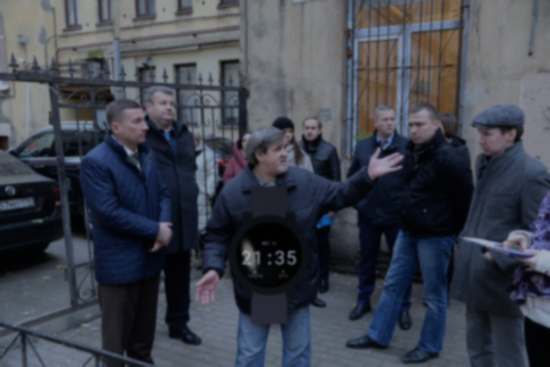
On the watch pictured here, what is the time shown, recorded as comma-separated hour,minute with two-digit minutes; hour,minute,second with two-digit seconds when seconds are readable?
21,35
